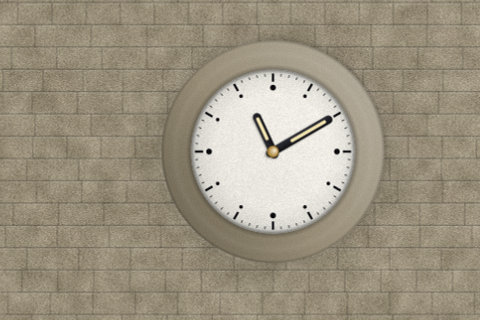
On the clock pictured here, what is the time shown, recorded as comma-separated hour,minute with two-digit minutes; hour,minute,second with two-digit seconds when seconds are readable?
11,10
